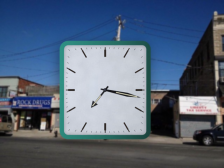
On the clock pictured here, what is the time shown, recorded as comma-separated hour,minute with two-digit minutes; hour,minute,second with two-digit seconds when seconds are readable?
7,17
